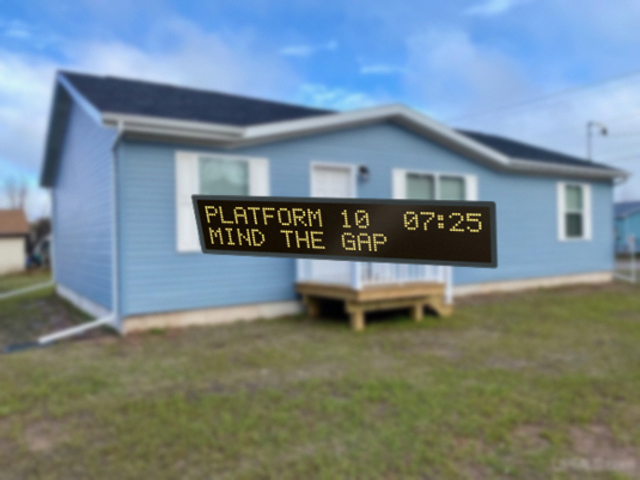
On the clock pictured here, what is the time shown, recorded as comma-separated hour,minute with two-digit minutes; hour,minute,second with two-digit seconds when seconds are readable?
7,25
